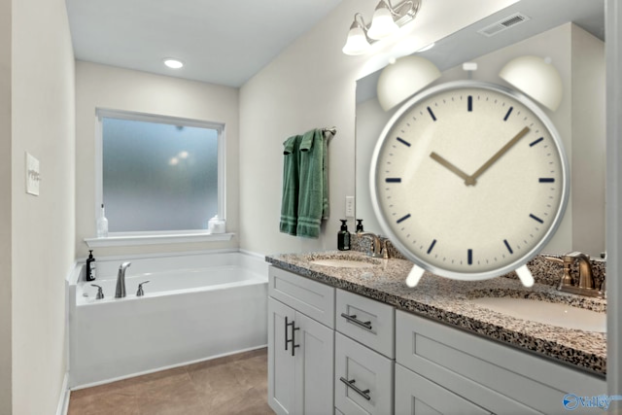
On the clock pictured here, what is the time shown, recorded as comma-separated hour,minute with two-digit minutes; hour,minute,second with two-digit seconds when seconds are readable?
10,08
